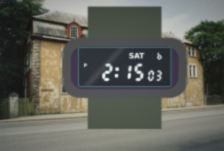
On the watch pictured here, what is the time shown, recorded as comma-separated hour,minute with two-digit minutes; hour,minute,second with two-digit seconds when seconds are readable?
2,15,03
